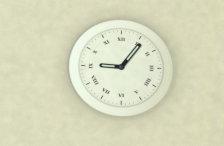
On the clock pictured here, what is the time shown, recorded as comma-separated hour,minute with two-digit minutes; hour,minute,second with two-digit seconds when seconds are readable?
9,06
